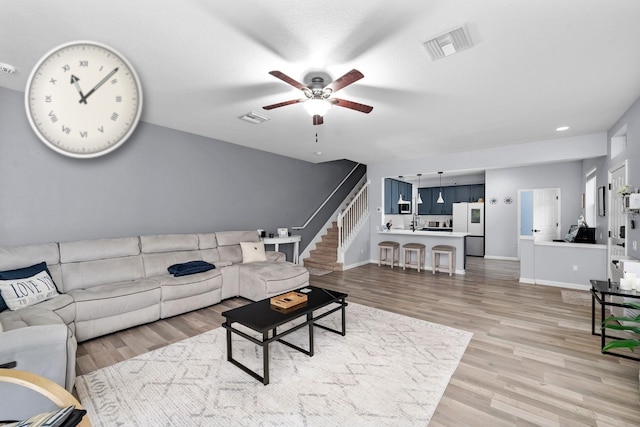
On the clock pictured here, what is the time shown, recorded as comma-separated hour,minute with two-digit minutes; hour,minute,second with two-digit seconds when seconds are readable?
11,08
